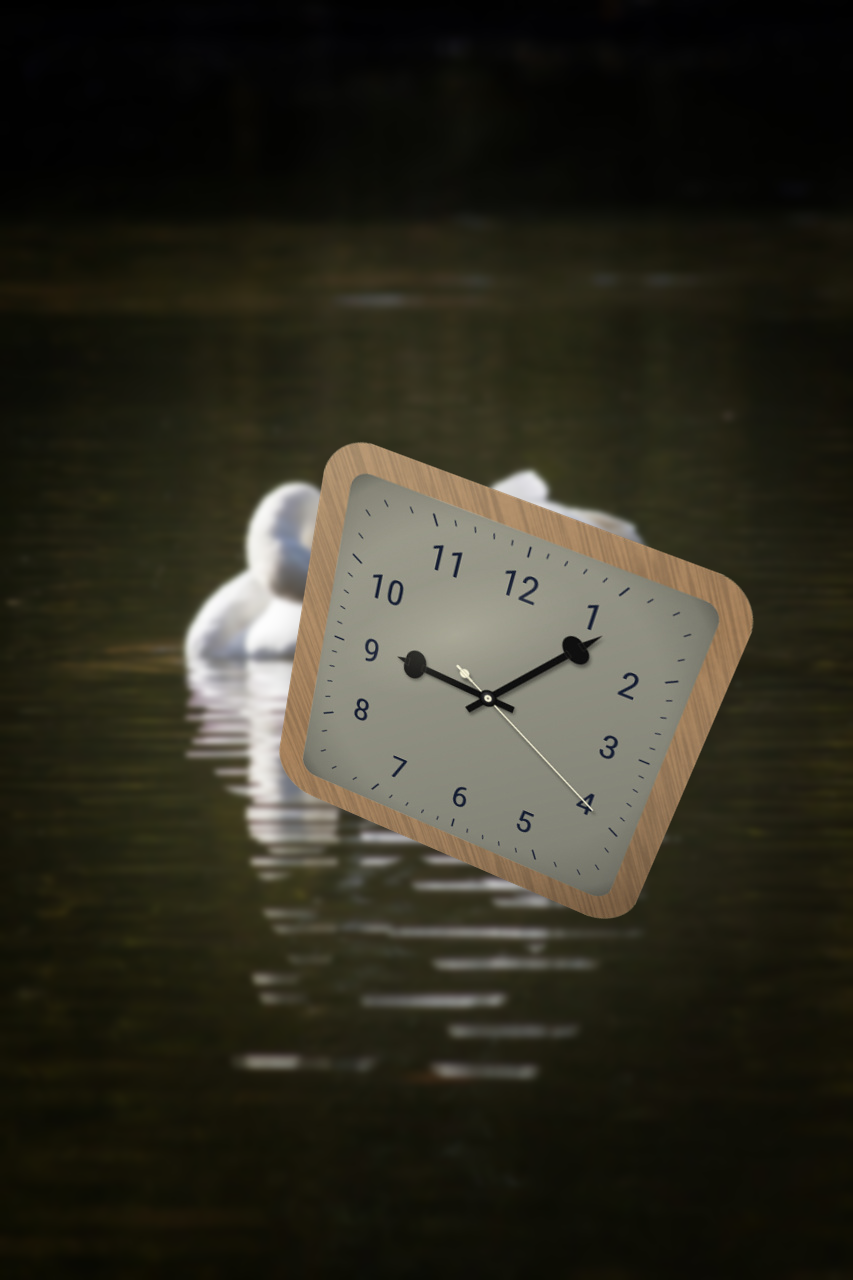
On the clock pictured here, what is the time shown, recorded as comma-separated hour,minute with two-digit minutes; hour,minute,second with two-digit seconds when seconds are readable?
9,06,20
